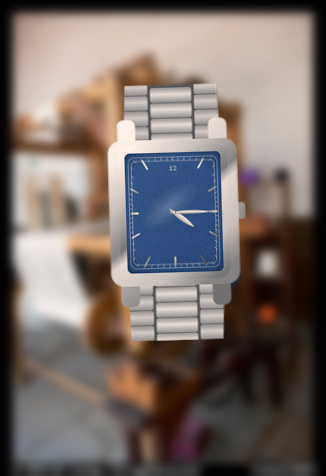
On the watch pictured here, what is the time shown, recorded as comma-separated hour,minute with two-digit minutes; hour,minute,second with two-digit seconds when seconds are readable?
4,15
